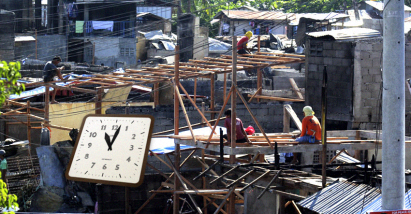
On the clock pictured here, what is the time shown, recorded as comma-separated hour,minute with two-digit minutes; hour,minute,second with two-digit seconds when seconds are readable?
11,02
